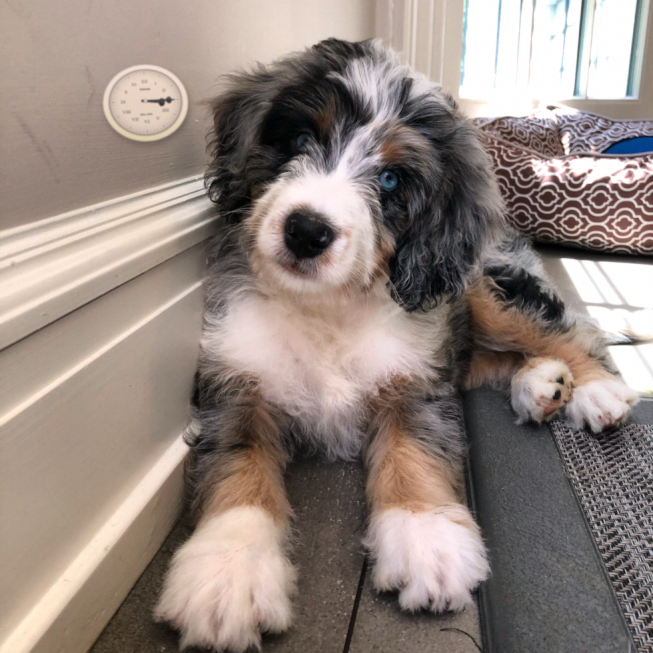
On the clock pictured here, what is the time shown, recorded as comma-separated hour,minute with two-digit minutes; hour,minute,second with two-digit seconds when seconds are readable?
3,15
